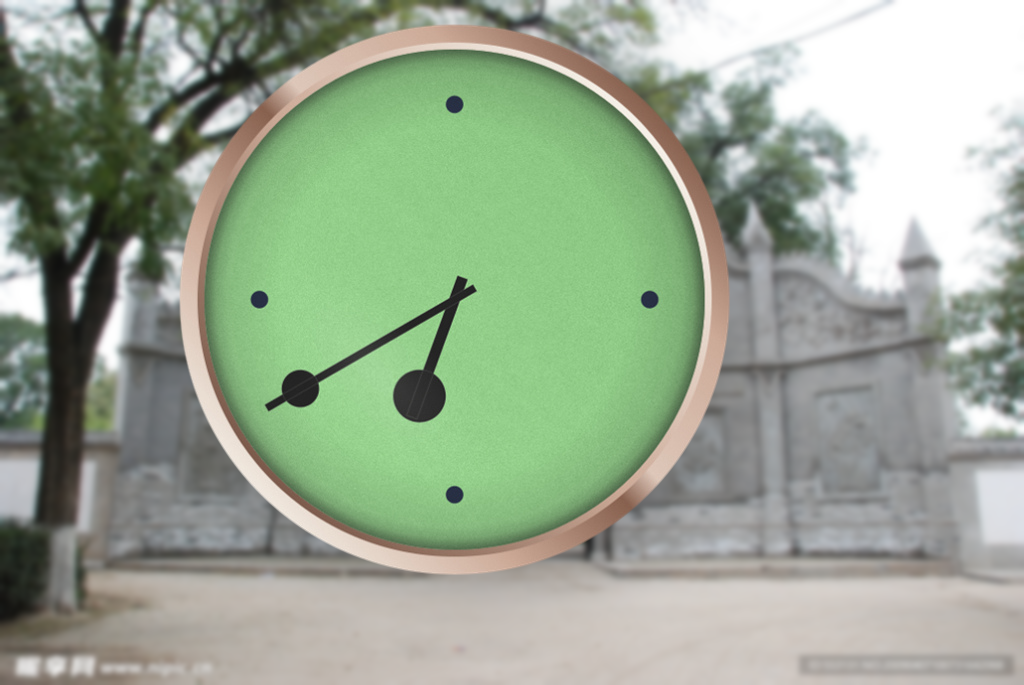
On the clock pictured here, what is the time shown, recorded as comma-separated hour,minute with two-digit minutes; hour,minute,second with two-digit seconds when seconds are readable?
6,40
